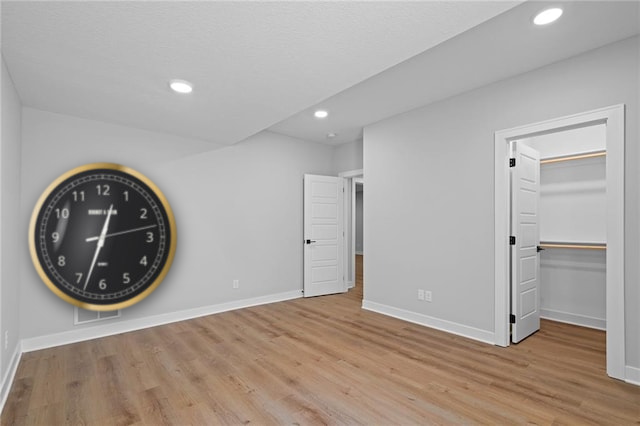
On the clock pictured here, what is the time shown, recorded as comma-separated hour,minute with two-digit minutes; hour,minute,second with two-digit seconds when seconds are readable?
12,33,13
